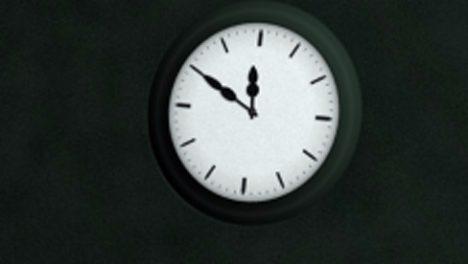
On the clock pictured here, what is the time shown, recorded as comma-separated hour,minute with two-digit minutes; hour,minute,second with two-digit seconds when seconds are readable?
11,50
